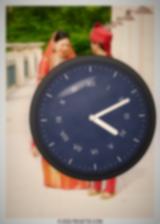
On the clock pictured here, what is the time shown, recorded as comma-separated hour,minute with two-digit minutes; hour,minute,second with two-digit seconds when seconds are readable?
4,11
